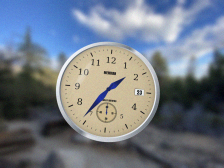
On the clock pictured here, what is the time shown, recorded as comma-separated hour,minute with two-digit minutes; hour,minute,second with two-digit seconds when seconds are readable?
1,36
